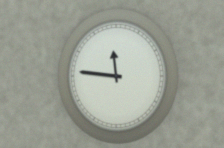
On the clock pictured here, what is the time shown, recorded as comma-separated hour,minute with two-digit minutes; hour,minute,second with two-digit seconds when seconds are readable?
11,46
